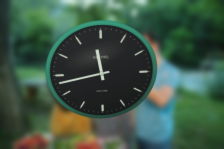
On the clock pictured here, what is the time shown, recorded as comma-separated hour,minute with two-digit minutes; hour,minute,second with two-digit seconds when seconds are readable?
11,43
